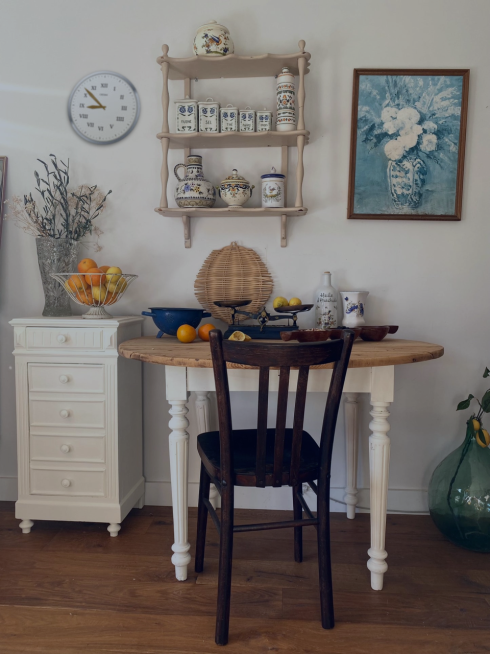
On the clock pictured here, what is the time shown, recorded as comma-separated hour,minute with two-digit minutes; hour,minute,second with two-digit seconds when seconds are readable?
8,52
